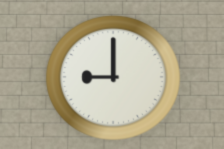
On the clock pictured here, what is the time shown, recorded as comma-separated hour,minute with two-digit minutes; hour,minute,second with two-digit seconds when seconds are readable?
9,00
